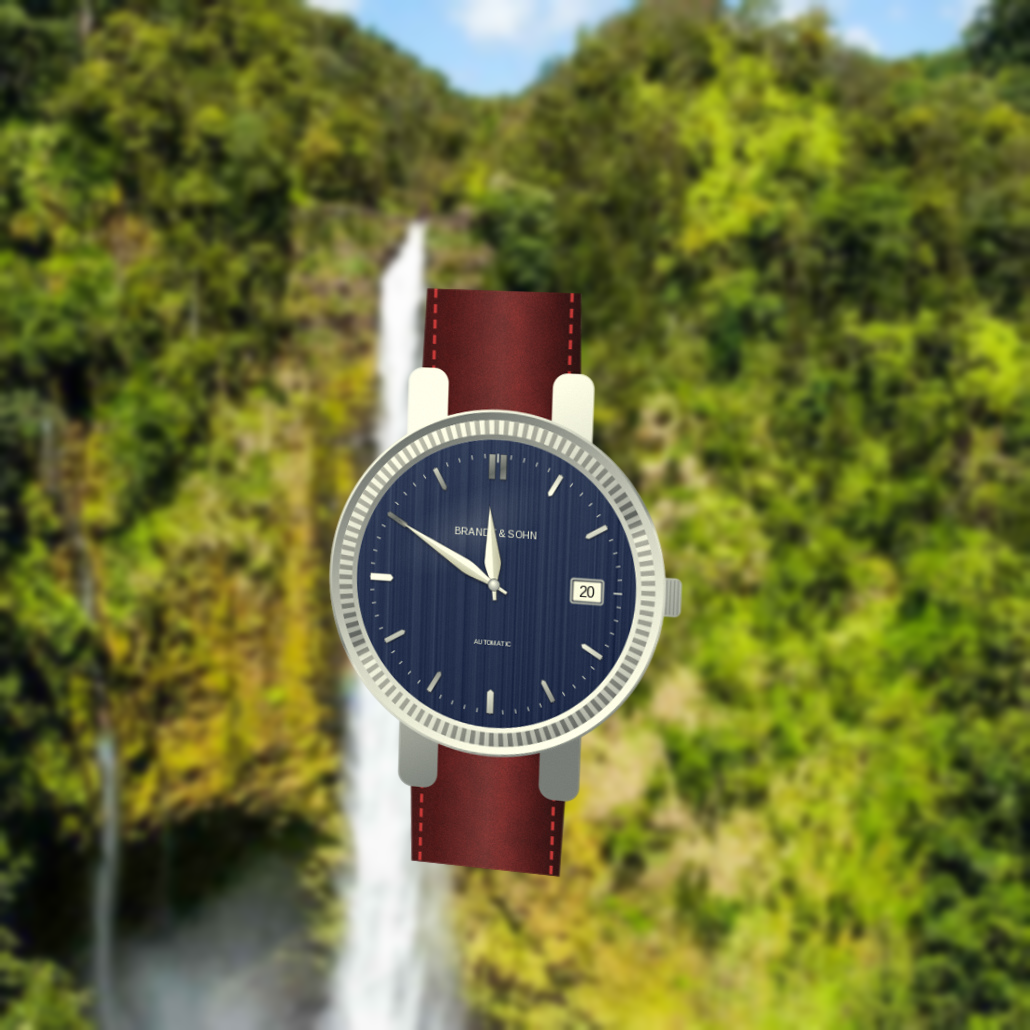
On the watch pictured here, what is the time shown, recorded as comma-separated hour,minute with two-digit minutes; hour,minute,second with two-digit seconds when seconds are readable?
11,50
